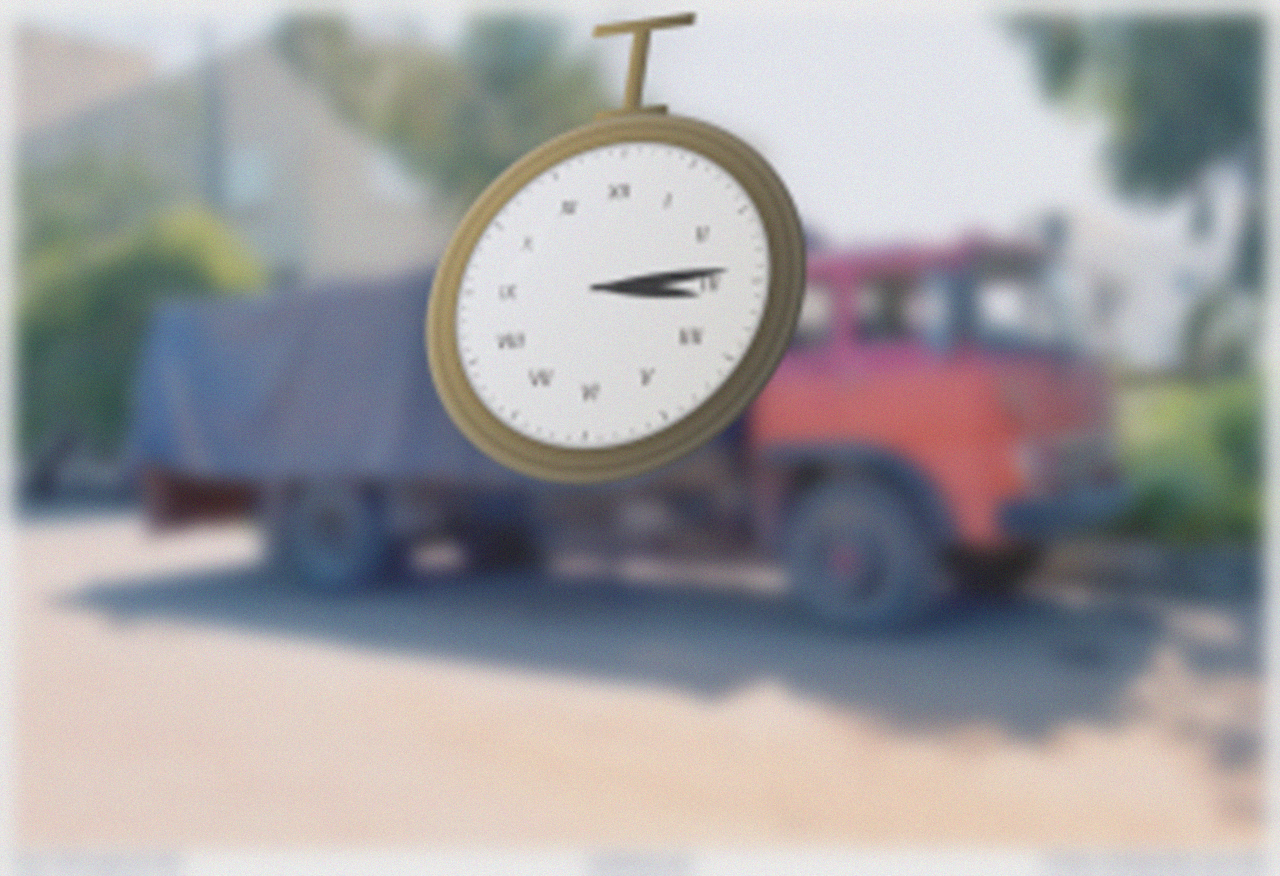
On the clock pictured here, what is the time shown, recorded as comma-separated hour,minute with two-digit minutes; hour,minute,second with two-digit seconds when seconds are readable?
3,14
